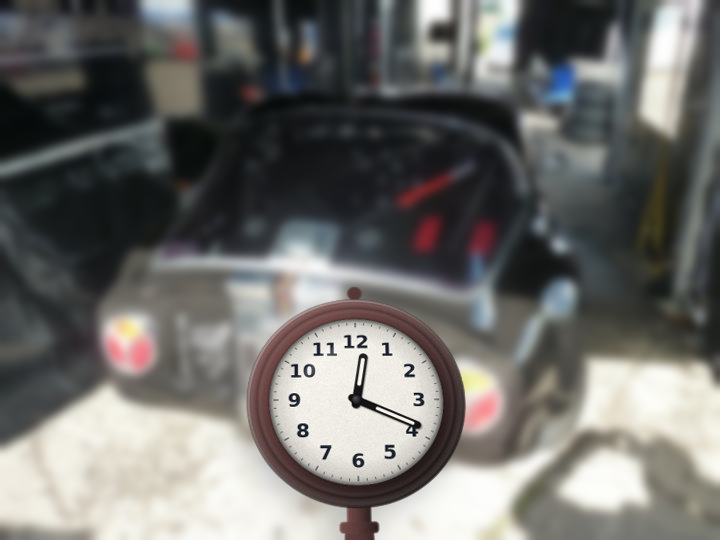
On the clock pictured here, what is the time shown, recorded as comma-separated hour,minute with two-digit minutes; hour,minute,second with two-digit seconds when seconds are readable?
12,19
